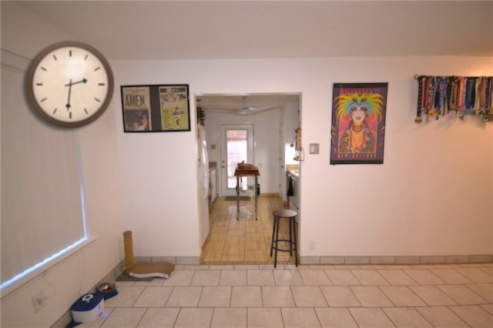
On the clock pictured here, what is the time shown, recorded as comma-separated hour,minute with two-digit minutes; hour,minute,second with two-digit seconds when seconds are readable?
2,31
